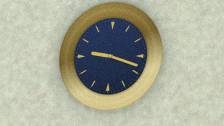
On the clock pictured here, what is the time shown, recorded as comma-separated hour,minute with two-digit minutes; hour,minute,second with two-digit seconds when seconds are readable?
9,18
